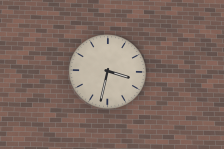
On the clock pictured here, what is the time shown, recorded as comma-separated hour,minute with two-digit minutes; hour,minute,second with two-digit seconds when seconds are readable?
3,32
